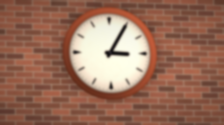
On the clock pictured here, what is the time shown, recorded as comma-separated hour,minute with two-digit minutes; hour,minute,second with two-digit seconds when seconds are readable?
3,05
